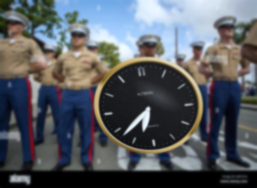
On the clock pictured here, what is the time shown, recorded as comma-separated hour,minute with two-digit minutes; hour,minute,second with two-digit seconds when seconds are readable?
6,38
